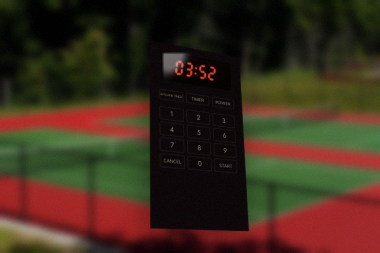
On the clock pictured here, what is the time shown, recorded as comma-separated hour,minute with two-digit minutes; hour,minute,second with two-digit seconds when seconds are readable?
3,52
